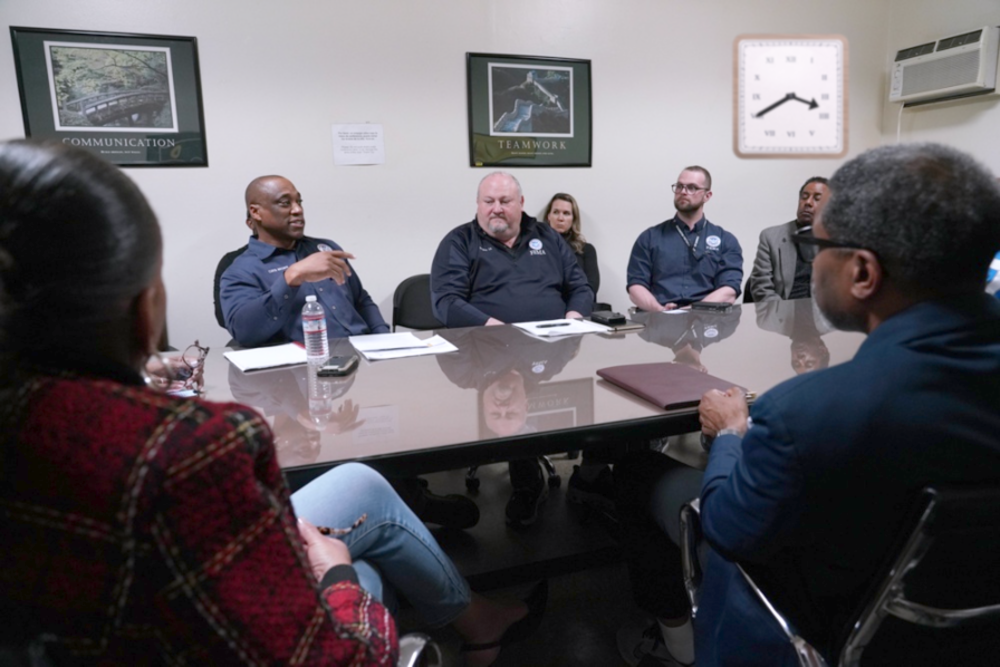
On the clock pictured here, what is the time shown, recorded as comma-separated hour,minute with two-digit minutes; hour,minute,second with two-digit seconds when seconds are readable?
3,40
